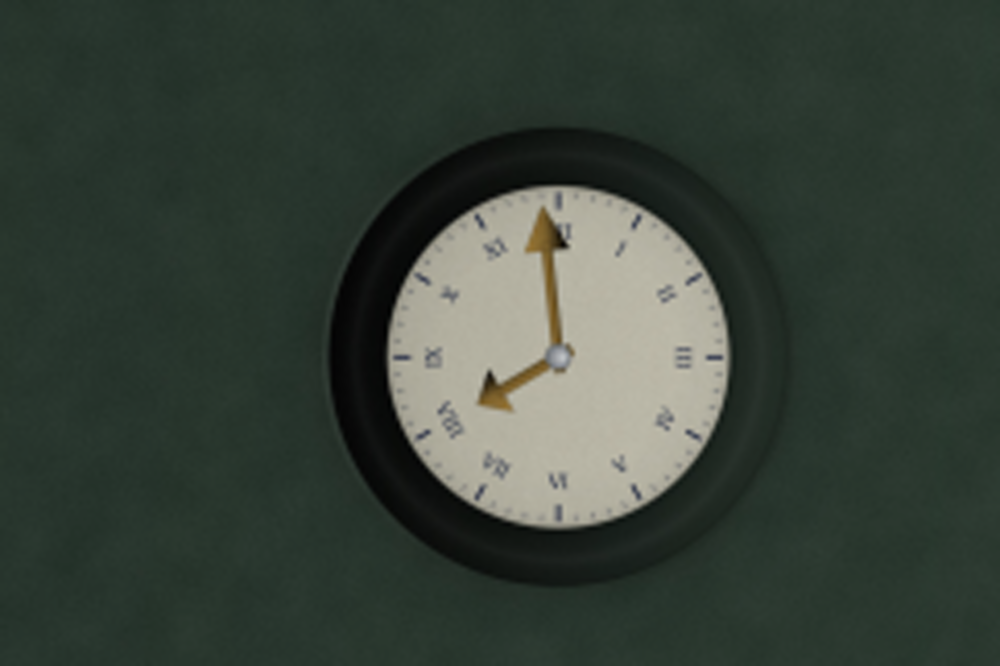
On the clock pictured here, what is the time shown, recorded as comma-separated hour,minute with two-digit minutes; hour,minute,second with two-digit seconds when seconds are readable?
7,59
